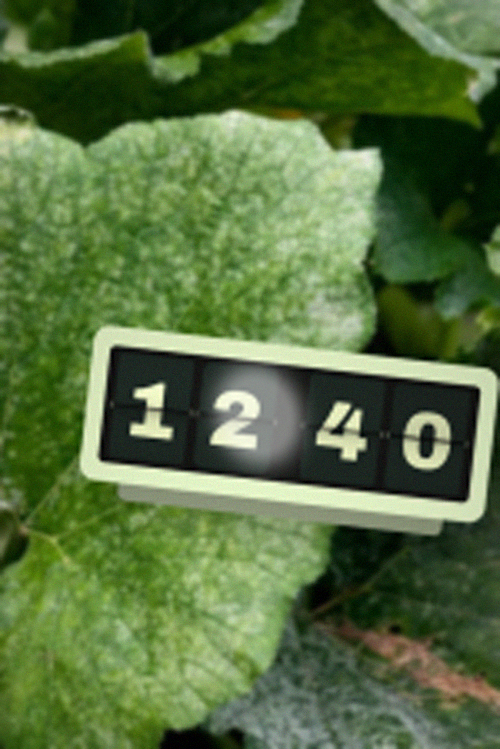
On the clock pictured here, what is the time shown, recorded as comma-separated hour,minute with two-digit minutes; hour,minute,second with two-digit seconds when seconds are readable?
12,40
